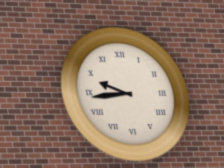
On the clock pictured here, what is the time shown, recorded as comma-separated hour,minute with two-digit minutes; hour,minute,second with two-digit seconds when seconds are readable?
9,44
